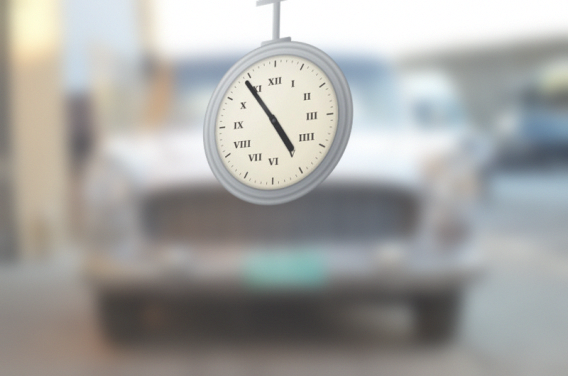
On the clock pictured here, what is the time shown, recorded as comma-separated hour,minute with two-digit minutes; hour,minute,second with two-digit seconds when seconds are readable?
4,54
